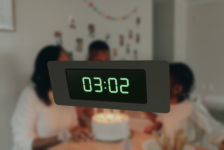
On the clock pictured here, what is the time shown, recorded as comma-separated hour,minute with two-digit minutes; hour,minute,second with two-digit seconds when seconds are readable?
3,02
